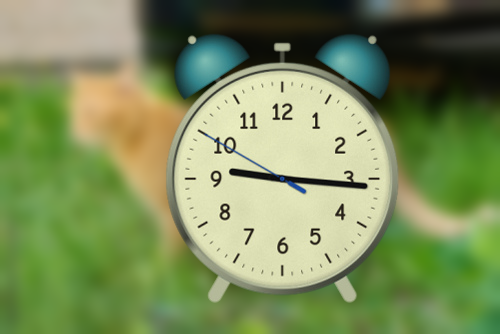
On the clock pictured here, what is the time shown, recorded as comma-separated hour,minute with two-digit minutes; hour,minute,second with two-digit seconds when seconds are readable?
9,15,50
